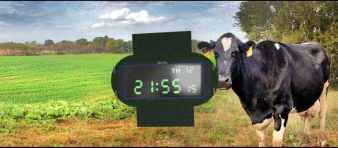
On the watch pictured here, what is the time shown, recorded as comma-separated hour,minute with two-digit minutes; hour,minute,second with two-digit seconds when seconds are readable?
21,55,15
